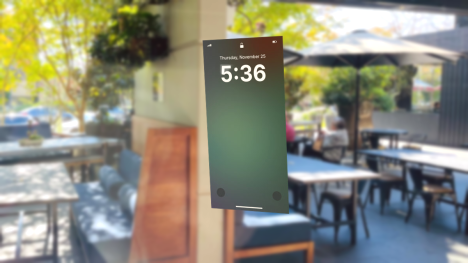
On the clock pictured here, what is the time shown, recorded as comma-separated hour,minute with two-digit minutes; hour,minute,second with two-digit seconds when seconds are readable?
5,36
